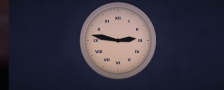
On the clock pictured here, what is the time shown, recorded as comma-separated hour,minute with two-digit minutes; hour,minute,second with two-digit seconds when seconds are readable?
2,47
